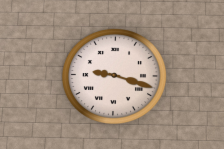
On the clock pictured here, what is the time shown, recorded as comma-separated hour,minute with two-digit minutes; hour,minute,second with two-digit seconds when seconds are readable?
9,18
